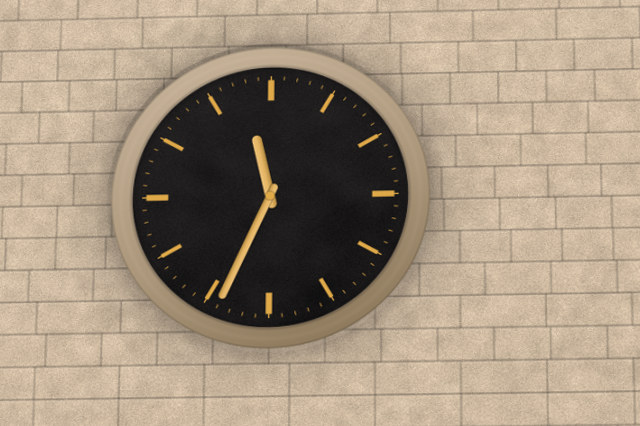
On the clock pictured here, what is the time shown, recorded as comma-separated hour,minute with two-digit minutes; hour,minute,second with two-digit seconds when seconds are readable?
11,34
